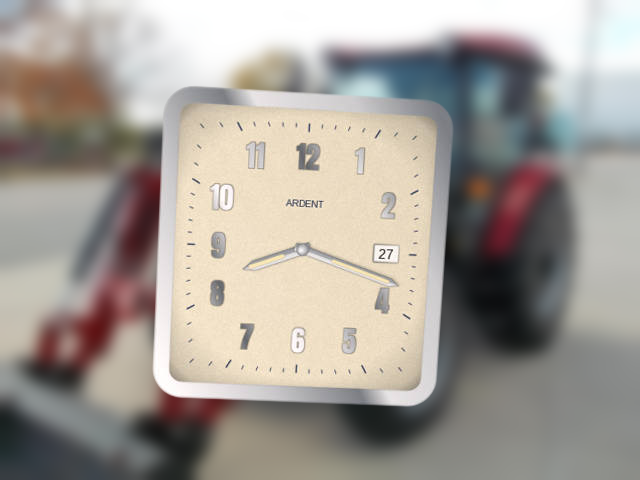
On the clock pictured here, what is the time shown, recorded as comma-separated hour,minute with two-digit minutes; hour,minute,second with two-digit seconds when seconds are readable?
8,18
